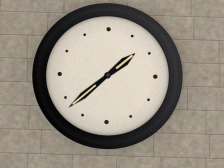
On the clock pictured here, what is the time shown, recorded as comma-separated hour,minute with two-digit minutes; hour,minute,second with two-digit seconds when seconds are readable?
1,38
